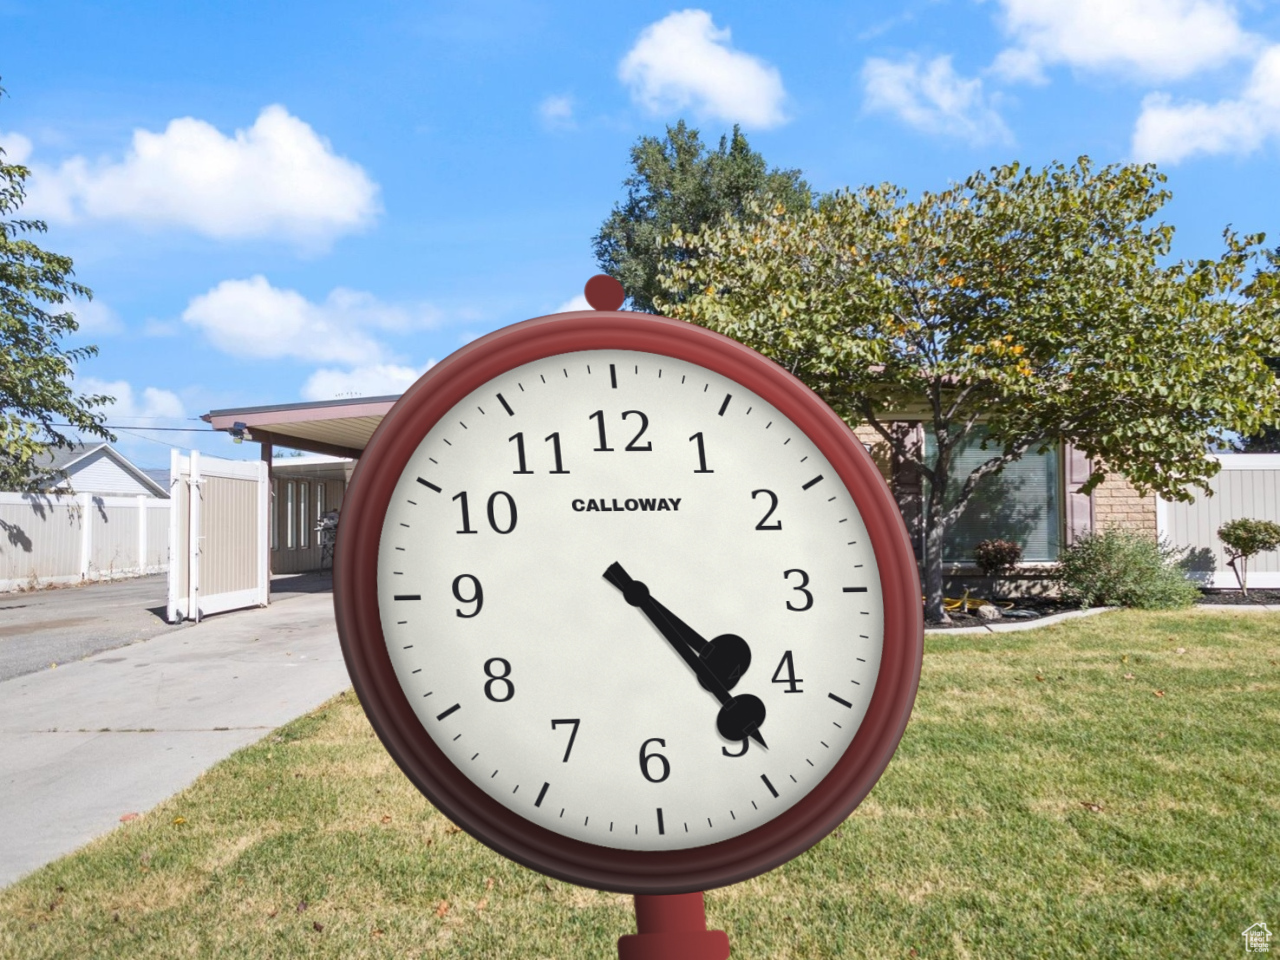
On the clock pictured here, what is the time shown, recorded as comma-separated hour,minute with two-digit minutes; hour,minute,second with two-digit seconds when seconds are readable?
4,24
